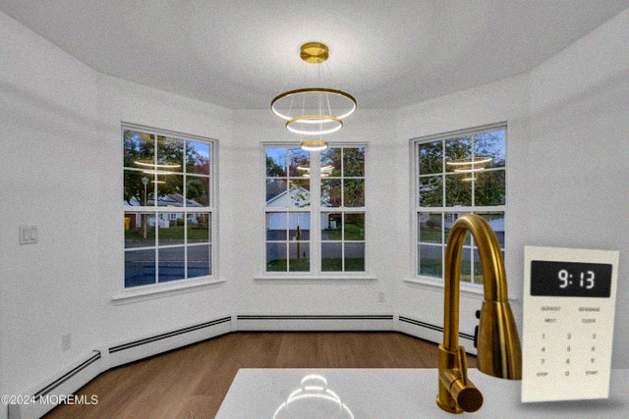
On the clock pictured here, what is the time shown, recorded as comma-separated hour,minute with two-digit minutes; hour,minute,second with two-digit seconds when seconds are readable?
9,13
